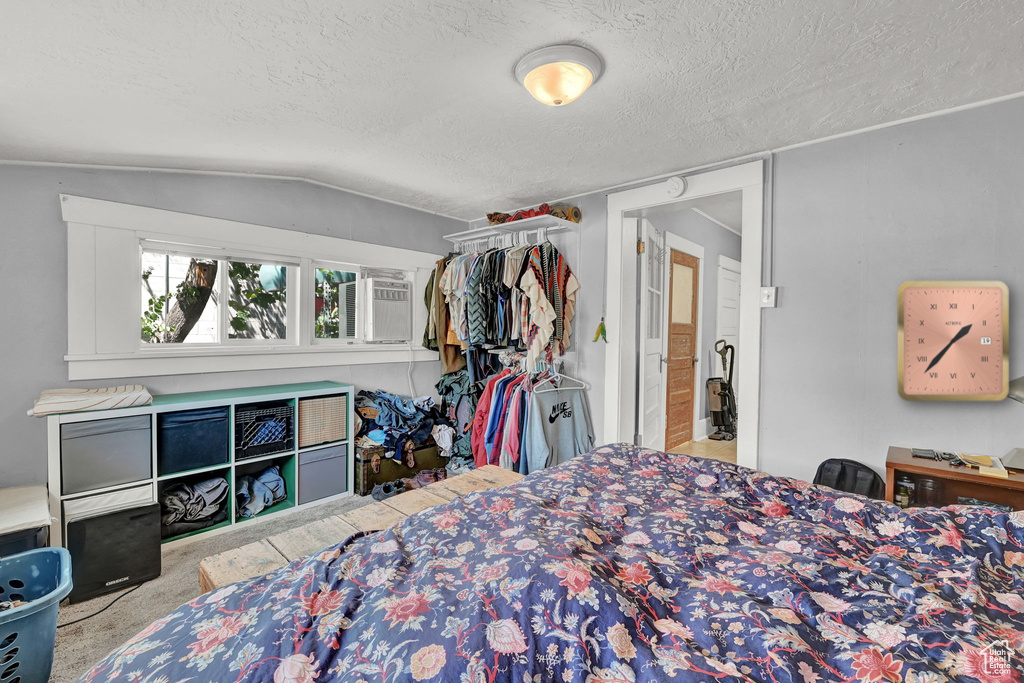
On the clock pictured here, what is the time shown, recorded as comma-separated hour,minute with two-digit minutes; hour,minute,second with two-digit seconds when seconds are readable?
1,37
